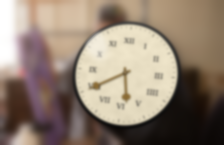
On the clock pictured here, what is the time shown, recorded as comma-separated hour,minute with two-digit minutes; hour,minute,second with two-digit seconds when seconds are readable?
5,40
